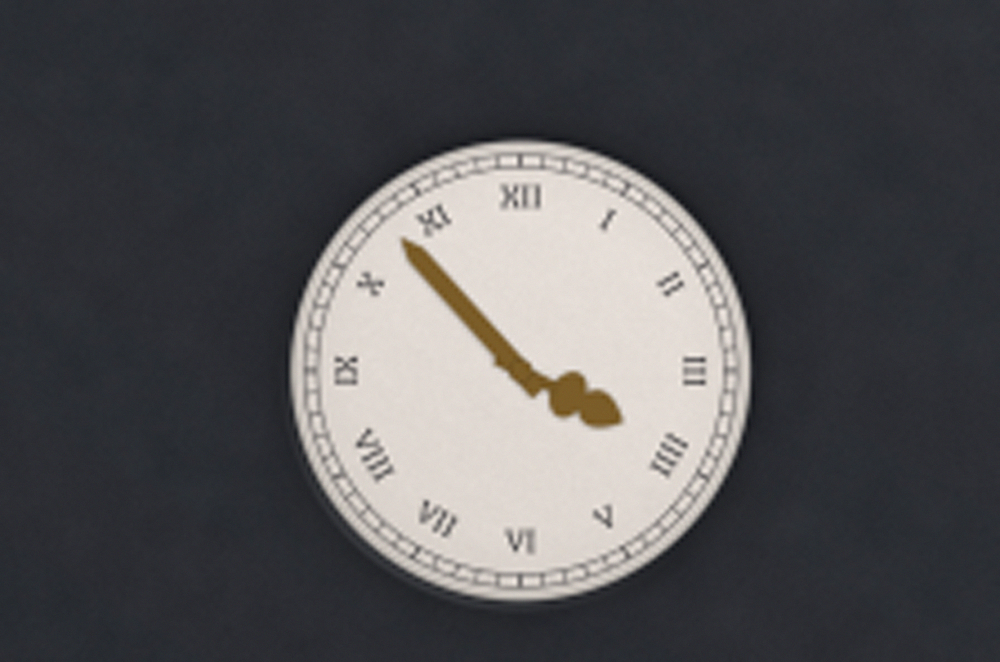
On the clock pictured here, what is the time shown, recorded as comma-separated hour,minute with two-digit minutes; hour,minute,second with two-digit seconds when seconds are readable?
3,53
